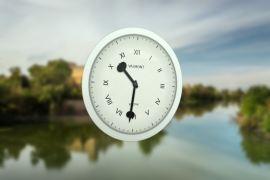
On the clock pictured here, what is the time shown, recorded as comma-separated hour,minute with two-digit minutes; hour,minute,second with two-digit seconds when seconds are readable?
10,31
